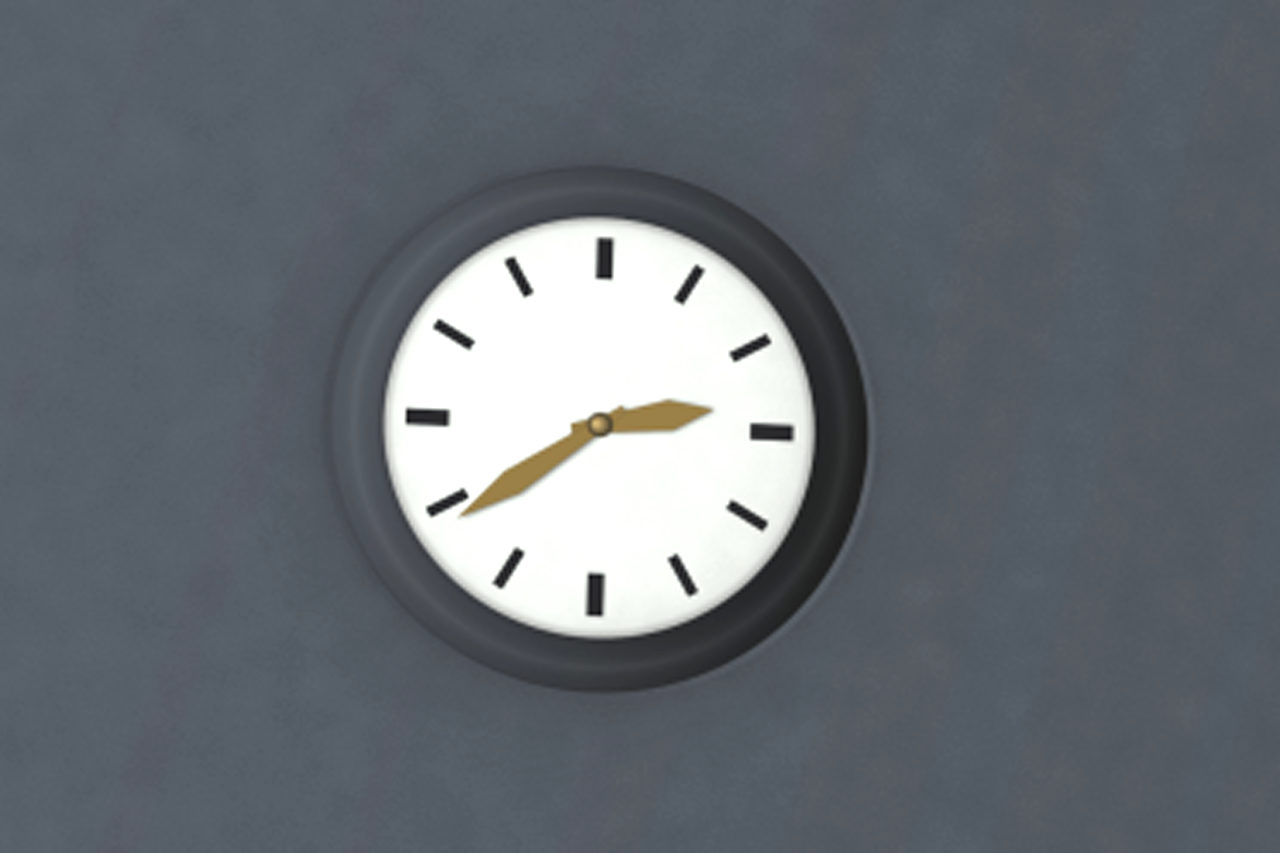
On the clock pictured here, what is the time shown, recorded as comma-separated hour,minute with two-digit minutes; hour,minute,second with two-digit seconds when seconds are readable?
2,39
